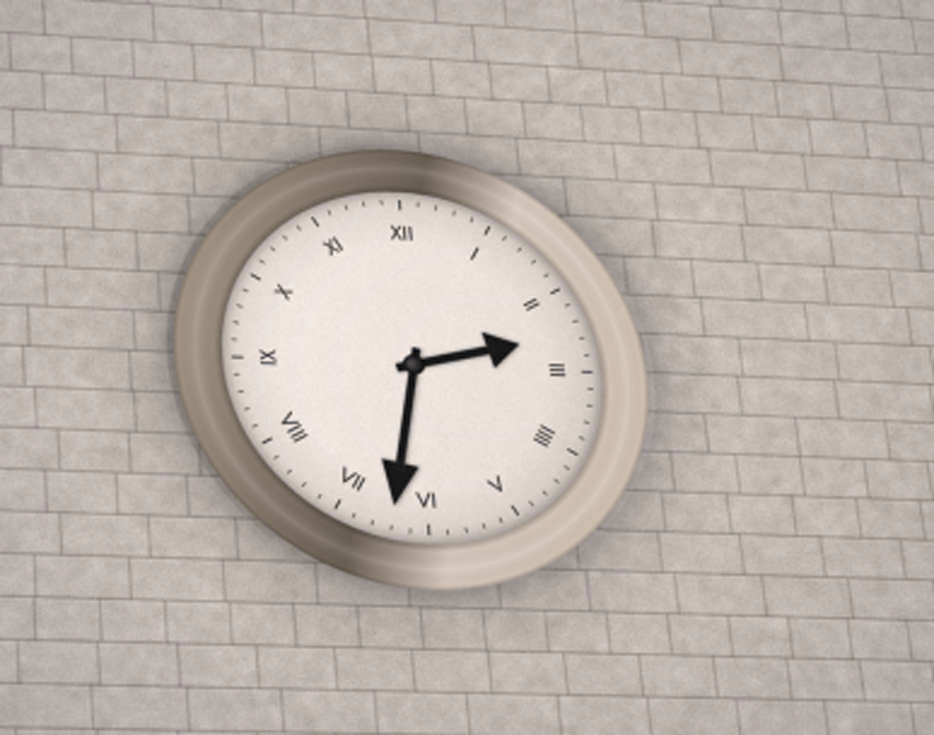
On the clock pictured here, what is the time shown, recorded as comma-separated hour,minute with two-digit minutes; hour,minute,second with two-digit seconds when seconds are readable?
2,32
